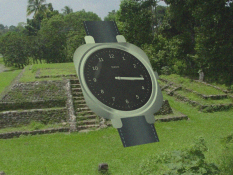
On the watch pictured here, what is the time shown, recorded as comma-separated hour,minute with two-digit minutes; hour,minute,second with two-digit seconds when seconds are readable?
3,16
